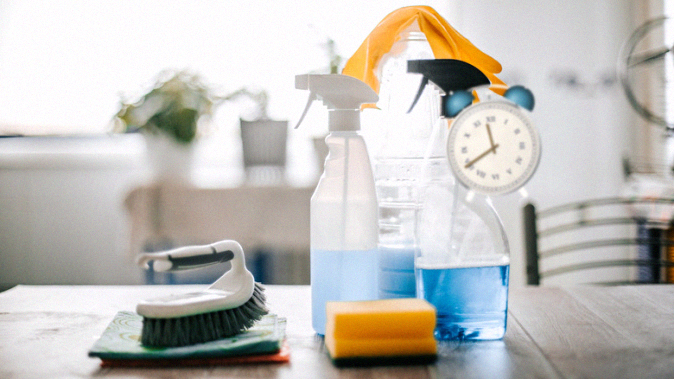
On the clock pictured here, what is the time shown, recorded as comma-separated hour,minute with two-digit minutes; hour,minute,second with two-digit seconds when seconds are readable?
11,40
